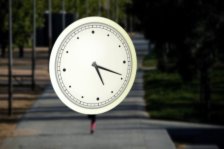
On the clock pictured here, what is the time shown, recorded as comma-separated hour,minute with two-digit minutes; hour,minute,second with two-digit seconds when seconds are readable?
5,19
